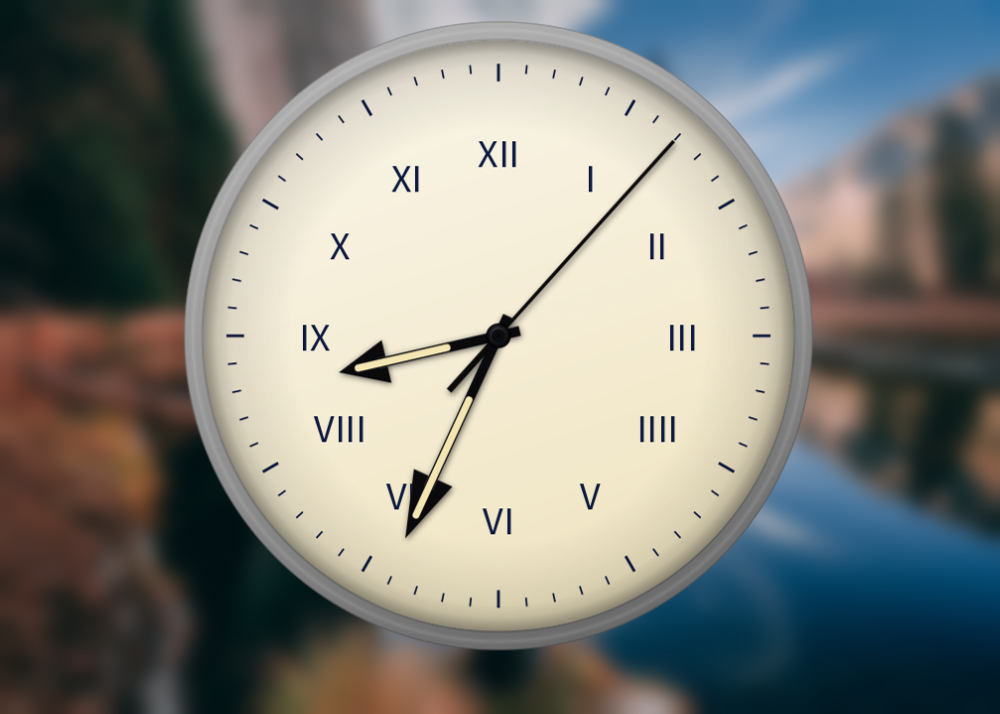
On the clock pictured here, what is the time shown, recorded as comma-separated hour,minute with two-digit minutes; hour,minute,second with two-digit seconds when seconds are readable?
8,34,07
